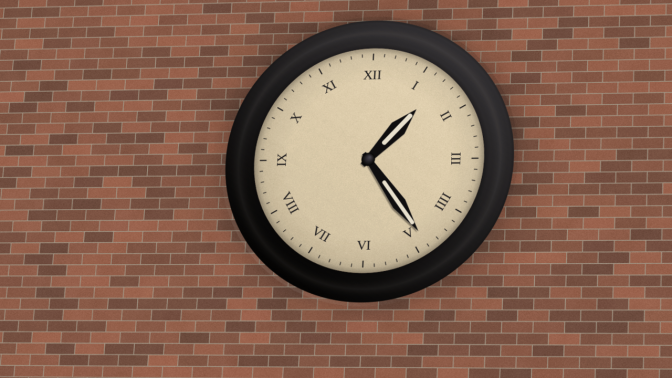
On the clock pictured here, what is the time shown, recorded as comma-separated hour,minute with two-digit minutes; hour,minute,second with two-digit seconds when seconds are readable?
1,24
